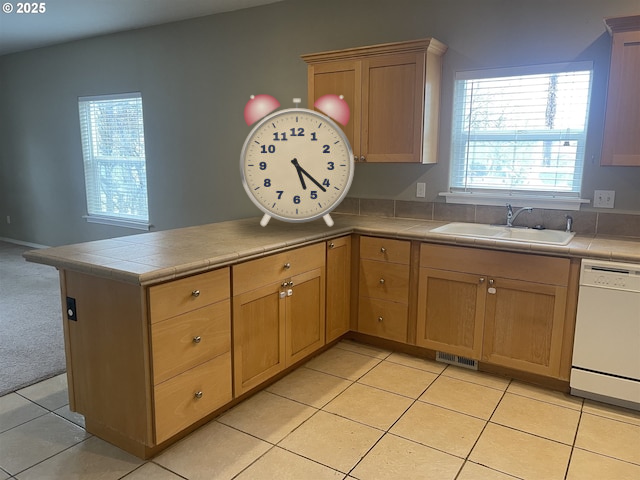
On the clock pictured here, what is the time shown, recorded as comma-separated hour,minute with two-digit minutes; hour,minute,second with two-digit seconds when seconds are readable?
5,22
